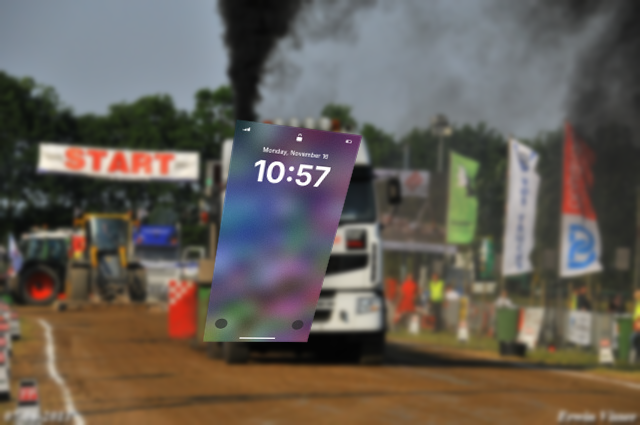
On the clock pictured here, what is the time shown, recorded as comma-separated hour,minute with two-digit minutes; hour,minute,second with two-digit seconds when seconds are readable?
10,57
